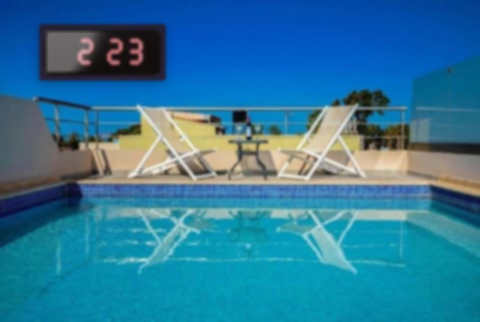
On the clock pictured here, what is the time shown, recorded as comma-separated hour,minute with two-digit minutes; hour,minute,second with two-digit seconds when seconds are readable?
2,23
